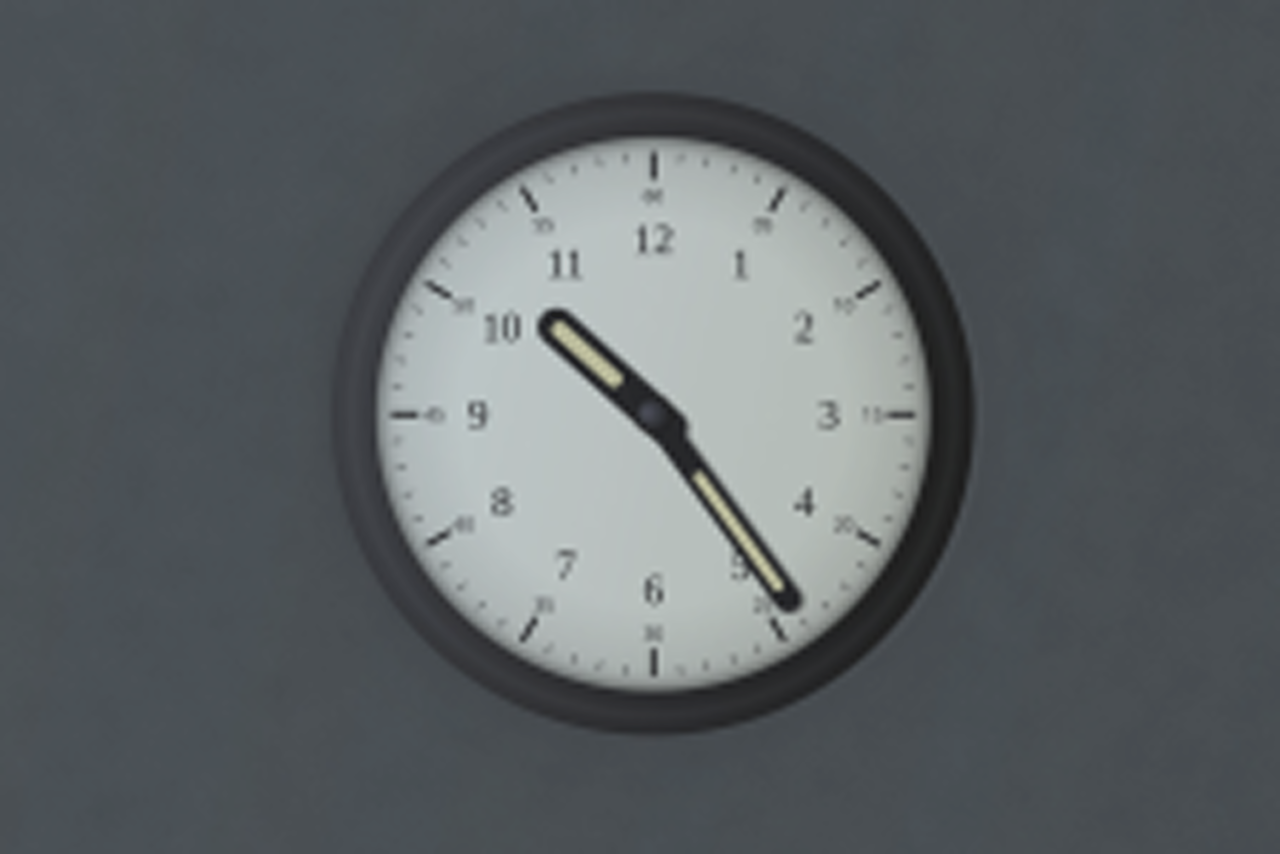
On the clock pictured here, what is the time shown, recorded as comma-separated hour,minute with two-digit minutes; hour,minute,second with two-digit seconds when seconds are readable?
10,24
